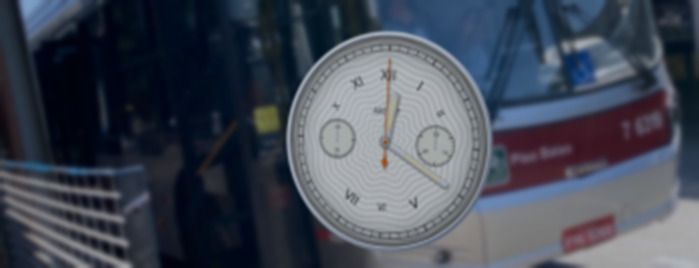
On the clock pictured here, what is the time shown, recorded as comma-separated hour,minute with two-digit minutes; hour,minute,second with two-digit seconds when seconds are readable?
12,20
